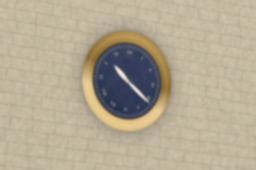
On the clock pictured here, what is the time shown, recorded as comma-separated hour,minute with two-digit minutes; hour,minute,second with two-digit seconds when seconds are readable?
10,21
